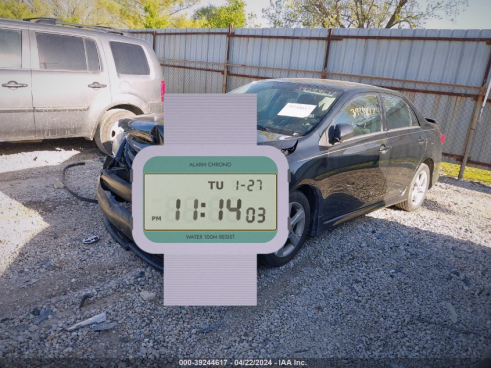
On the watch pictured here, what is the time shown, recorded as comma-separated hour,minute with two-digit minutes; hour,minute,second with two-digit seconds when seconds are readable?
11,14,03
